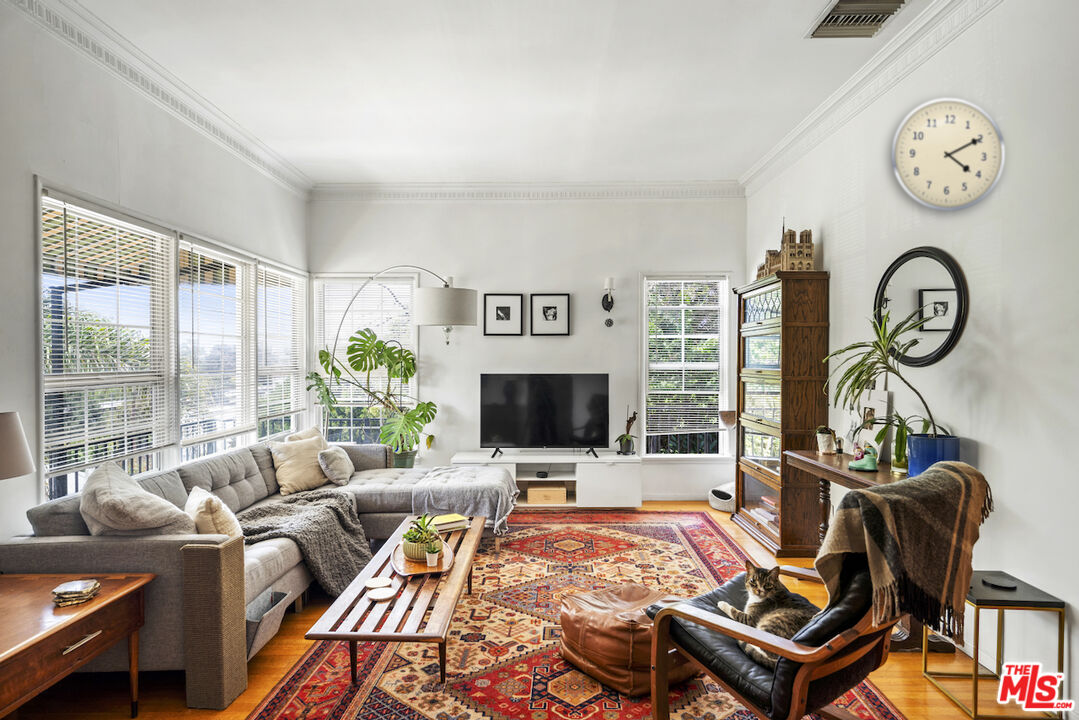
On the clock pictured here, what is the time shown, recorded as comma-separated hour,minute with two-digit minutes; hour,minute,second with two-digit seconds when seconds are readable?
4,10
